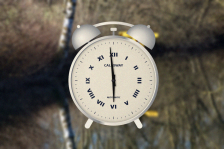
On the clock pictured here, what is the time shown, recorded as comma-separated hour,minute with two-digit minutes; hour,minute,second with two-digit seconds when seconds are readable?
5,59
